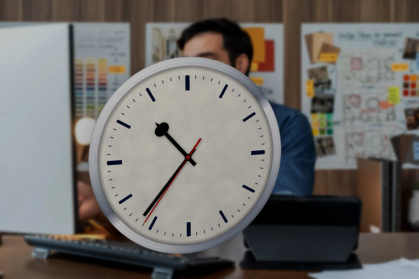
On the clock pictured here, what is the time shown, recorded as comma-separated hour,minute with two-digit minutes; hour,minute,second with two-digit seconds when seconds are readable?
10,36,36
